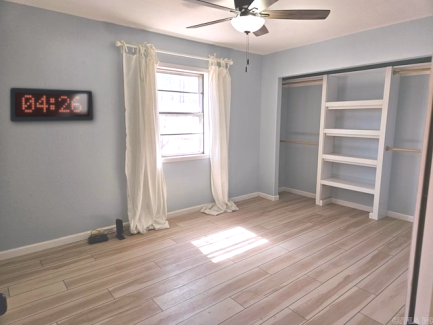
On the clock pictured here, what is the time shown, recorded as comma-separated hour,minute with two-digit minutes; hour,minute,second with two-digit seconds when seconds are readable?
4,26
